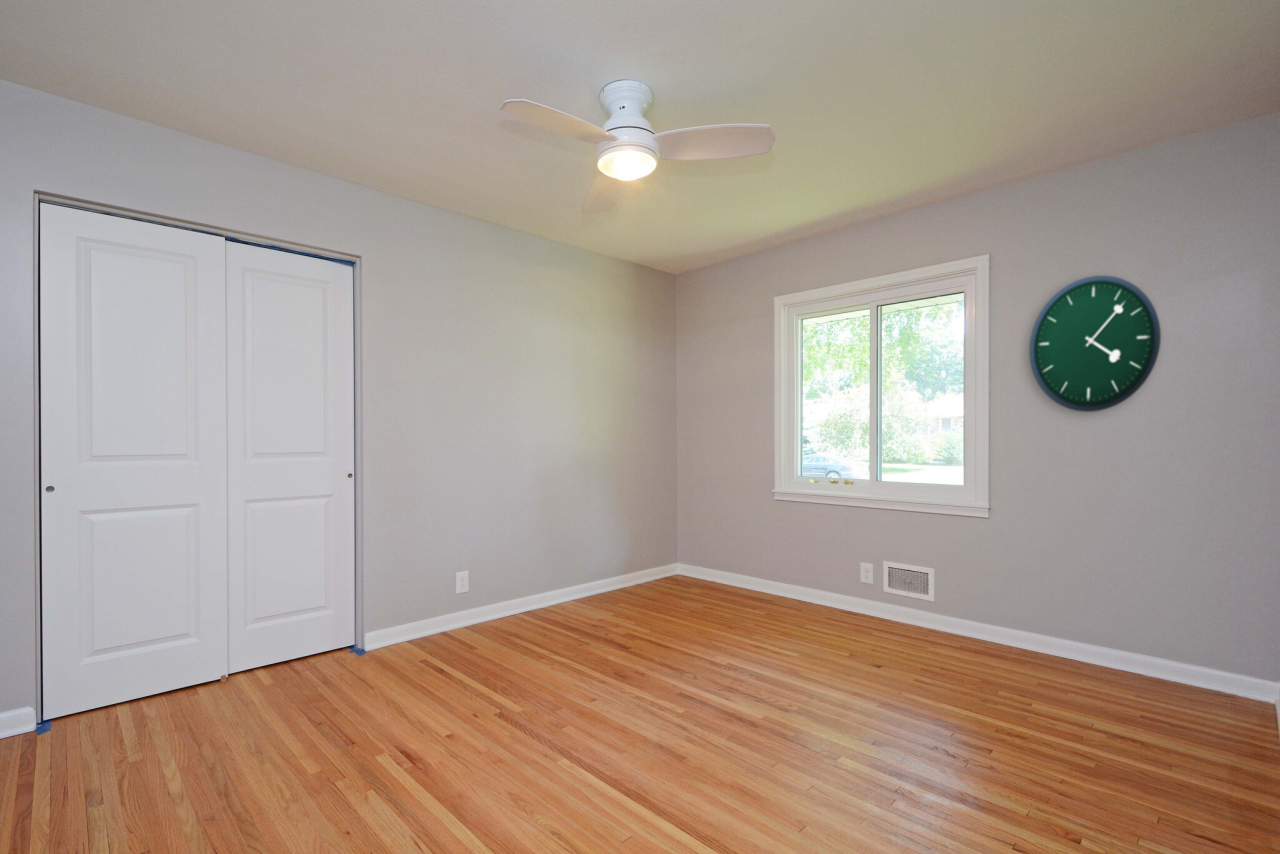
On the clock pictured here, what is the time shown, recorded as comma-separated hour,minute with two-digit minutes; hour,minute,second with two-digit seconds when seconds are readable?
4,07
